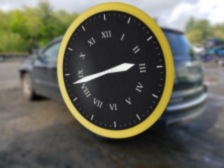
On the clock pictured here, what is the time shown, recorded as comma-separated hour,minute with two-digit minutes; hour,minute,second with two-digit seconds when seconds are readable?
2,43
